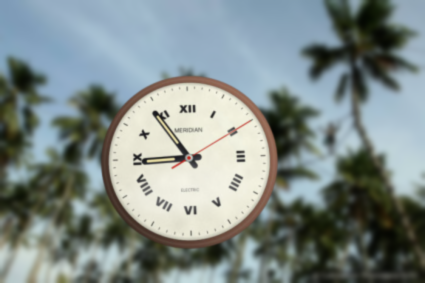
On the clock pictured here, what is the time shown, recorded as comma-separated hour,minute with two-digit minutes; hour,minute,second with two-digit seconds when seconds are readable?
8,54,10
